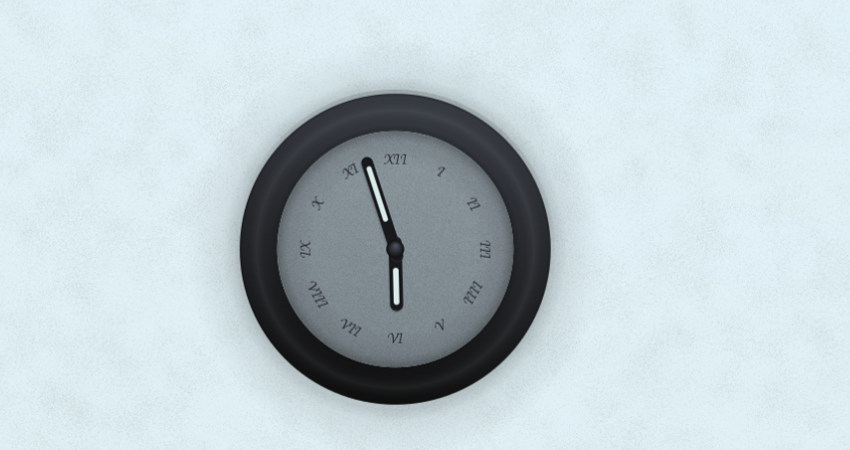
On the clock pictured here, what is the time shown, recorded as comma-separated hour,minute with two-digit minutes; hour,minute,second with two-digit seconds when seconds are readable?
5,57
